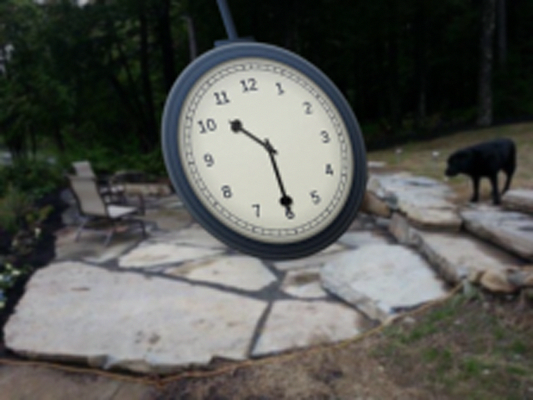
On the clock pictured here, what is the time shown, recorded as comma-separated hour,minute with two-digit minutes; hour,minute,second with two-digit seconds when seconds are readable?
10,30
